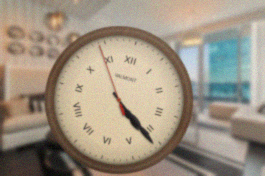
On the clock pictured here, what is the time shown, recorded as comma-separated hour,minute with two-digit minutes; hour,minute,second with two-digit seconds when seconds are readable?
4,20,54
